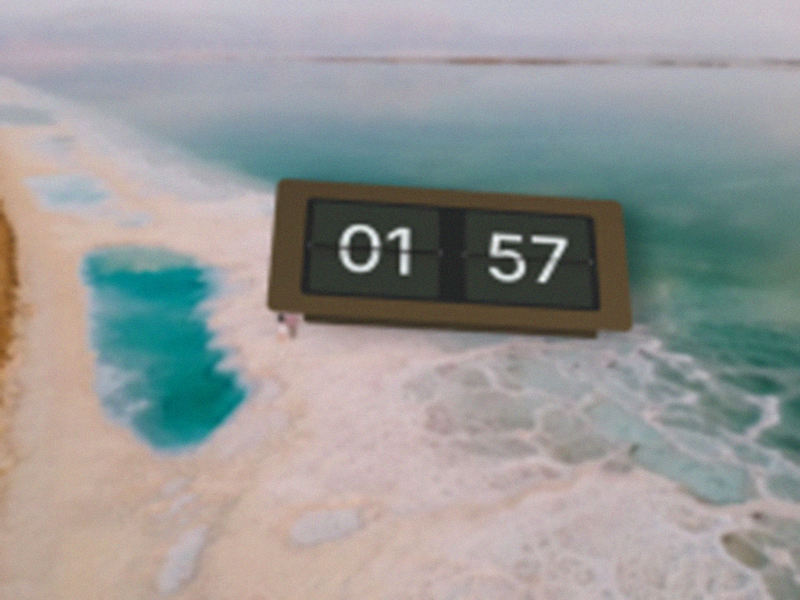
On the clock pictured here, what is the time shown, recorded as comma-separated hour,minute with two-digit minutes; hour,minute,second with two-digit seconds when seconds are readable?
1,57
